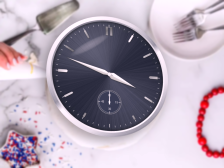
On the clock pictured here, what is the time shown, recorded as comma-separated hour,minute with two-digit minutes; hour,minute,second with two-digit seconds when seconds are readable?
3,48
